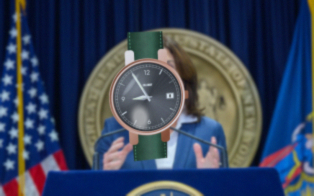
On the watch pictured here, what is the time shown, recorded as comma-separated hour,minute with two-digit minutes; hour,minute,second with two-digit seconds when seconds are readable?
8,55
